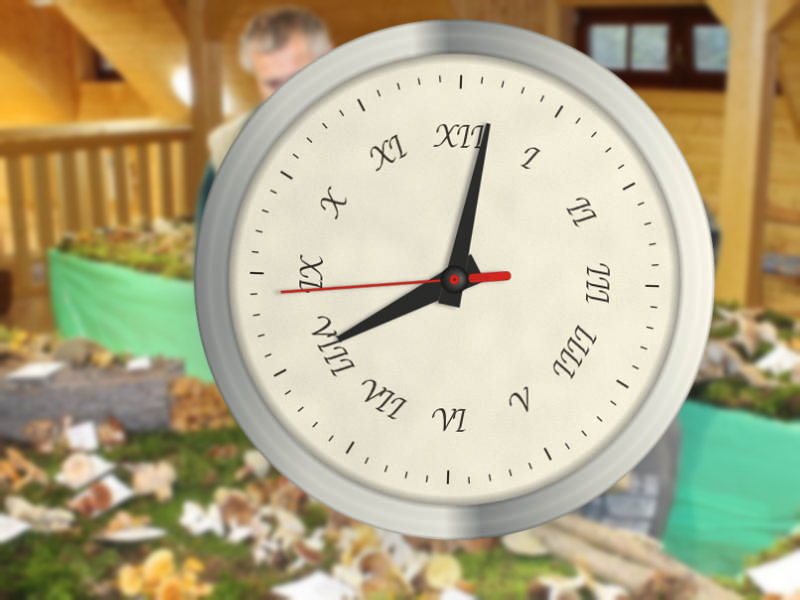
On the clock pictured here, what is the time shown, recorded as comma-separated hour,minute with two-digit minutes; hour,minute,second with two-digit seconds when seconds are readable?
8,01,44
